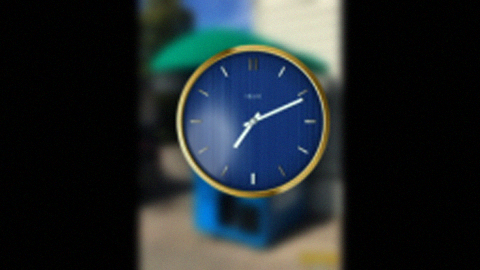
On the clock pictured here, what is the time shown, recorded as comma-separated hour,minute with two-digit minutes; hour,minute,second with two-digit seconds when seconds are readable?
7,11
